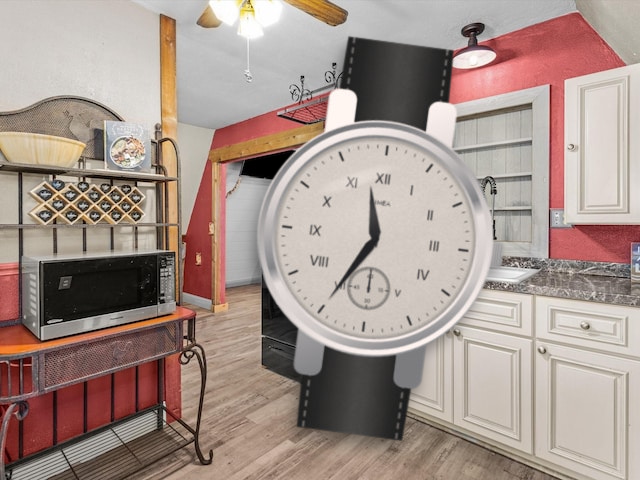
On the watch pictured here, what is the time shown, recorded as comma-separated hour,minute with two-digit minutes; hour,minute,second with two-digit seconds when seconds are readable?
11,35
